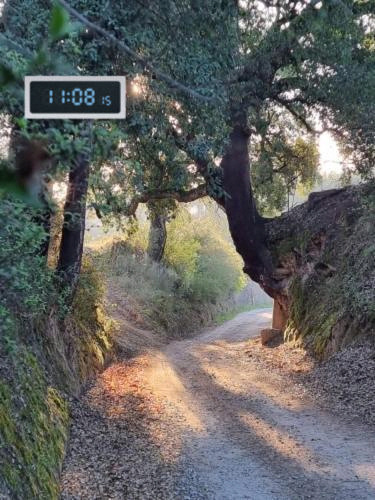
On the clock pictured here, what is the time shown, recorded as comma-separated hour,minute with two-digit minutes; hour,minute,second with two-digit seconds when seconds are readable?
11,08,15
